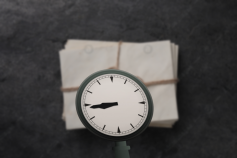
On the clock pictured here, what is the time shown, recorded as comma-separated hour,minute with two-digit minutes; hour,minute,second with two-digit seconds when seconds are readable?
8,44
